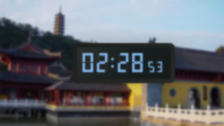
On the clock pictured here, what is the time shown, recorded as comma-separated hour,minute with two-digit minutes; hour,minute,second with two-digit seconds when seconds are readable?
2,28,53
